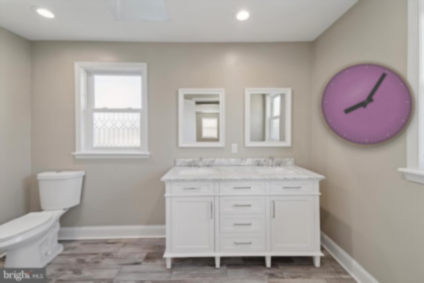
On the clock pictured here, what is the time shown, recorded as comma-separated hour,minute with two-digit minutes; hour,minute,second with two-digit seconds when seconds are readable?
8,05
